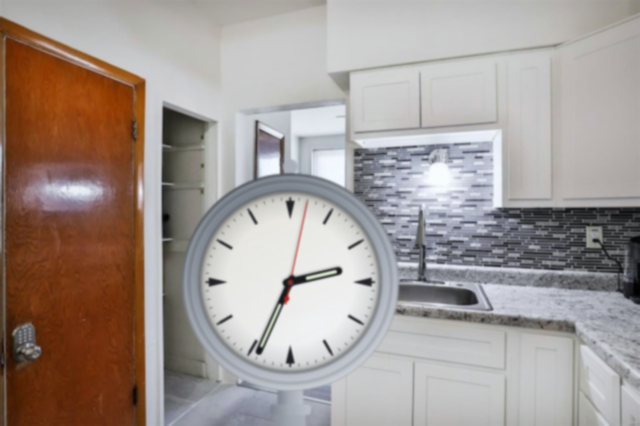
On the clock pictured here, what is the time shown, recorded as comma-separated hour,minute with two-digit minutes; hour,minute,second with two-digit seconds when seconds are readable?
2,34,02
